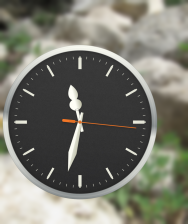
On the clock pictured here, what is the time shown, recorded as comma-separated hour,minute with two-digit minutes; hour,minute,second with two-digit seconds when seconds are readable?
11,32,16
